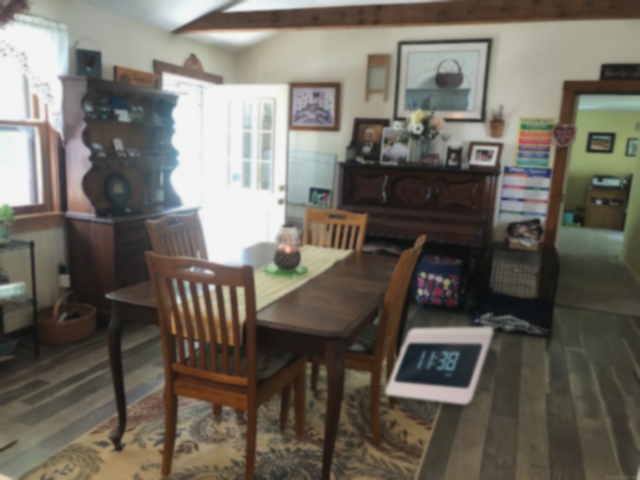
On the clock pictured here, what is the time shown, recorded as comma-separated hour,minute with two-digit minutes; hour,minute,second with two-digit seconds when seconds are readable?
11,38
